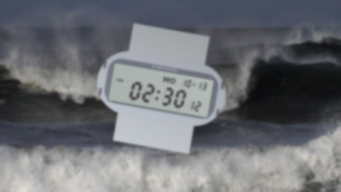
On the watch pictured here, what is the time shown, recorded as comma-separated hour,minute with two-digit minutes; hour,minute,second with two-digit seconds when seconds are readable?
2,30
